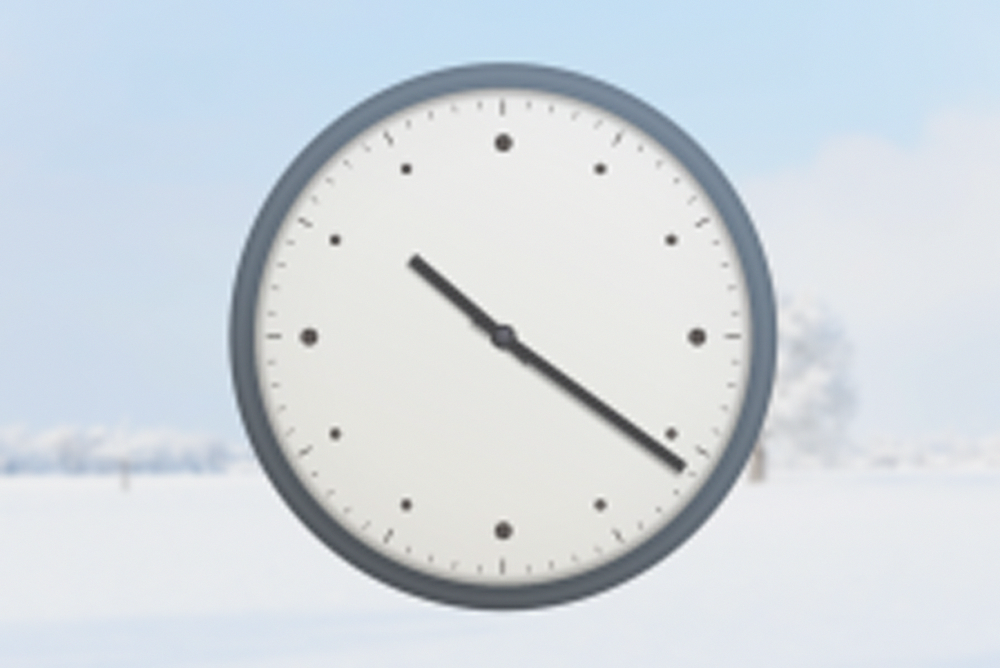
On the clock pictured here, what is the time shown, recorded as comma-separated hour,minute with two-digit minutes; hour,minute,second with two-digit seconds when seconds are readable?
10,21
